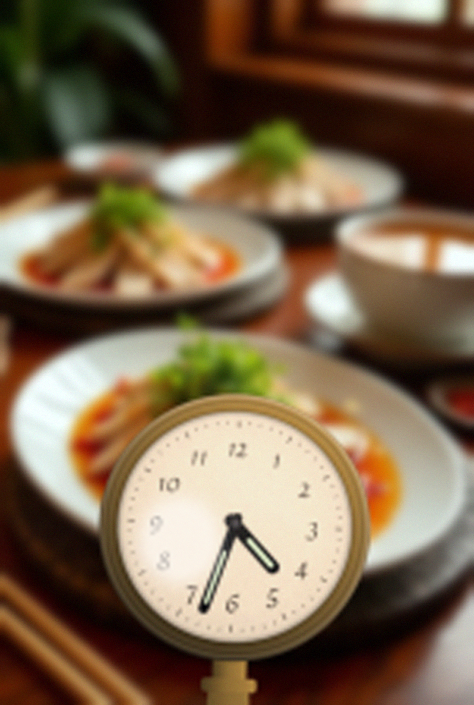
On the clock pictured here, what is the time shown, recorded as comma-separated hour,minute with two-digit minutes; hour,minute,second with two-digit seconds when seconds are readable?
4,33
